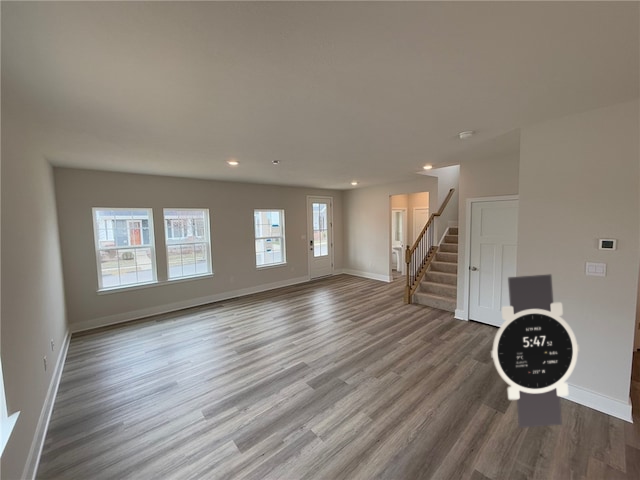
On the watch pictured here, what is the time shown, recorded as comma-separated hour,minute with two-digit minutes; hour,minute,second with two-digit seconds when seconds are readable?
5,47
